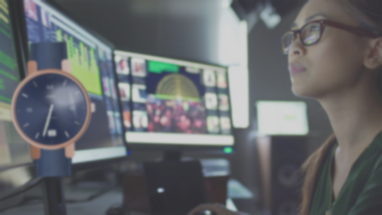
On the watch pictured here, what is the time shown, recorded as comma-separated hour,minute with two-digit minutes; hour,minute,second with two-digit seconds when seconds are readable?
6,33
